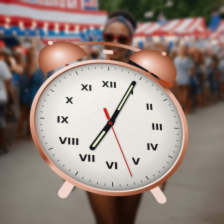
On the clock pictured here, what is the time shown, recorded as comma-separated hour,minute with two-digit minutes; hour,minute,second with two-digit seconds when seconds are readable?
7,04,27
